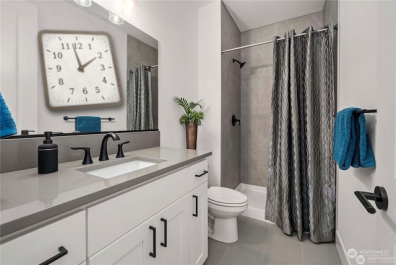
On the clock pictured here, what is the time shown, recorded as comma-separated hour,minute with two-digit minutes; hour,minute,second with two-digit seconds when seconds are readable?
1,58
